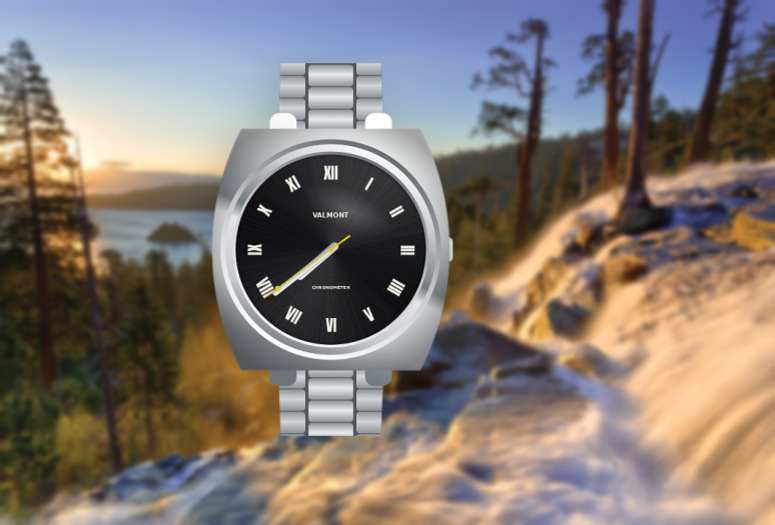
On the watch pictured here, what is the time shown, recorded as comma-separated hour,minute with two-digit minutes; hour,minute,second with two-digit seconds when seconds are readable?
7,38,39
